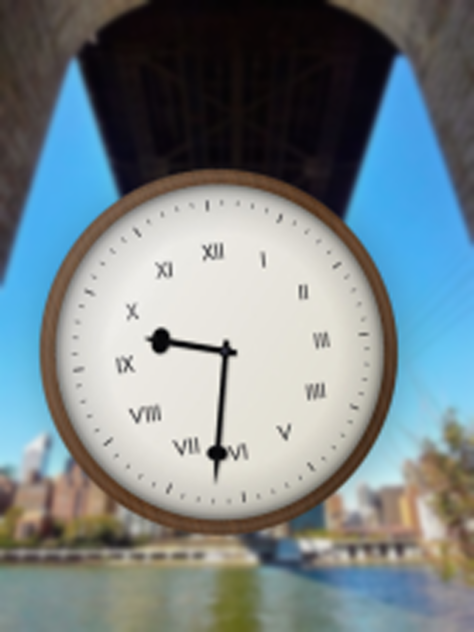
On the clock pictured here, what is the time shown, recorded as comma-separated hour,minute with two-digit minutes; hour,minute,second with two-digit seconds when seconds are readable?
9,32
